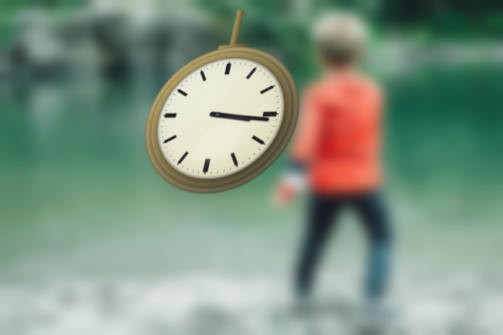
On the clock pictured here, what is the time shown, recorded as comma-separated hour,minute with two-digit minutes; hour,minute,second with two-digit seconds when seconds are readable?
3,16
